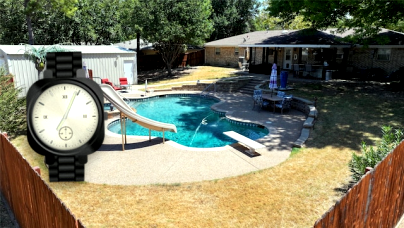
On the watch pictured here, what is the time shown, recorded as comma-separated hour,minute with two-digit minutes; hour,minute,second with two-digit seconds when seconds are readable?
7,04
